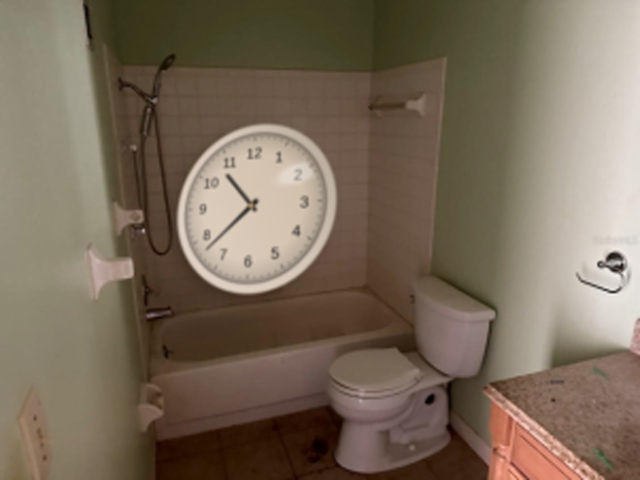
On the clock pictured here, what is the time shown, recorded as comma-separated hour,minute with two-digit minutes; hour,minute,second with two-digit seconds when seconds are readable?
10,38
